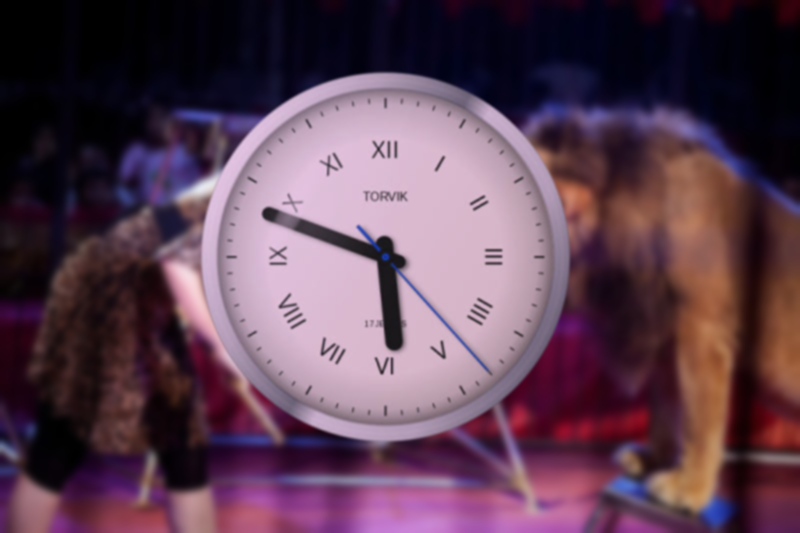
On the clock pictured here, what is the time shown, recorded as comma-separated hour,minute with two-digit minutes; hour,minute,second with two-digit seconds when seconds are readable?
5,48,23
